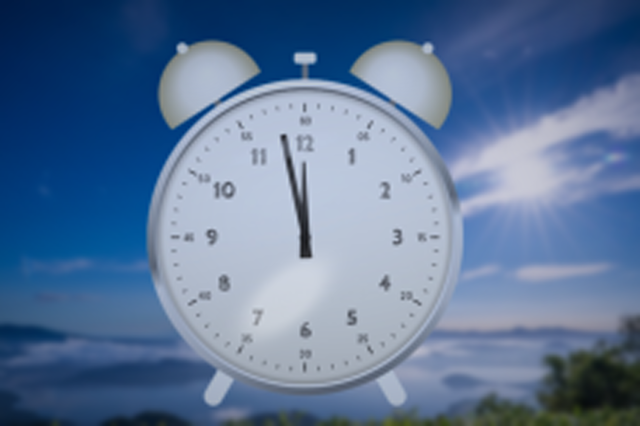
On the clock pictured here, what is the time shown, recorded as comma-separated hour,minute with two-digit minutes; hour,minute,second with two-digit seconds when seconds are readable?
11,58
